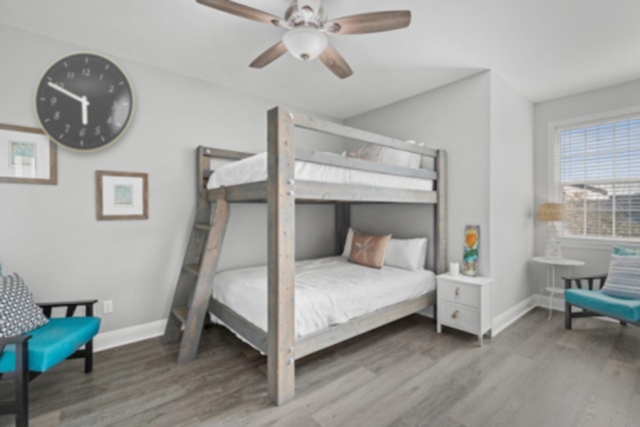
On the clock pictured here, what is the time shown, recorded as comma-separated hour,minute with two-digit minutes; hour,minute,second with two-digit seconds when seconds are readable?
5,49
